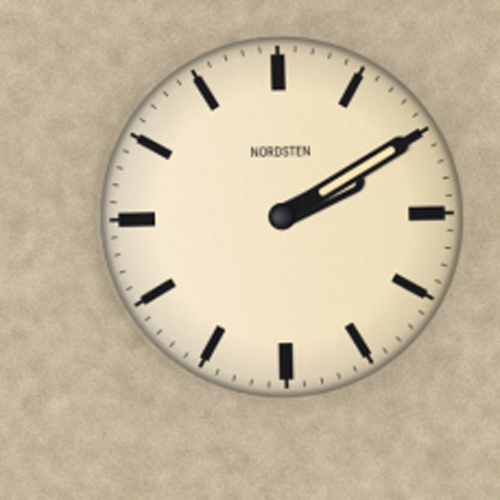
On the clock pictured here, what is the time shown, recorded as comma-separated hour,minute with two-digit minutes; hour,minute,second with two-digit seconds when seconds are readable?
2,10
